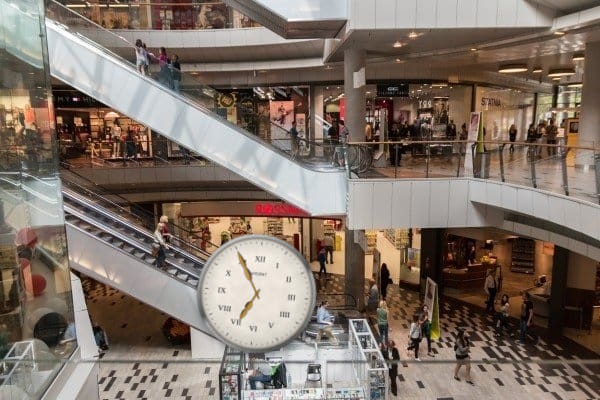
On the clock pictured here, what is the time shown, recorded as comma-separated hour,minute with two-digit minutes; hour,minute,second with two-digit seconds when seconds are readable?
6,55
